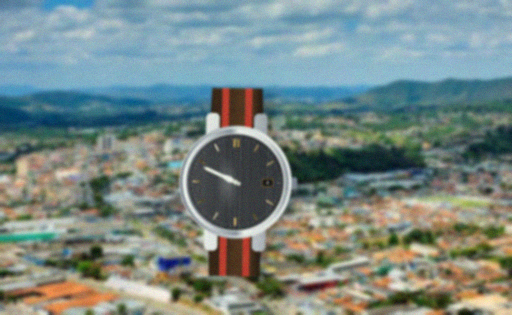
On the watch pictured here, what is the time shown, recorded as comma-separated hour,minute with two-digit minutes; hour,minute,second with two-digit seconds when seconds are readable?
9,49
